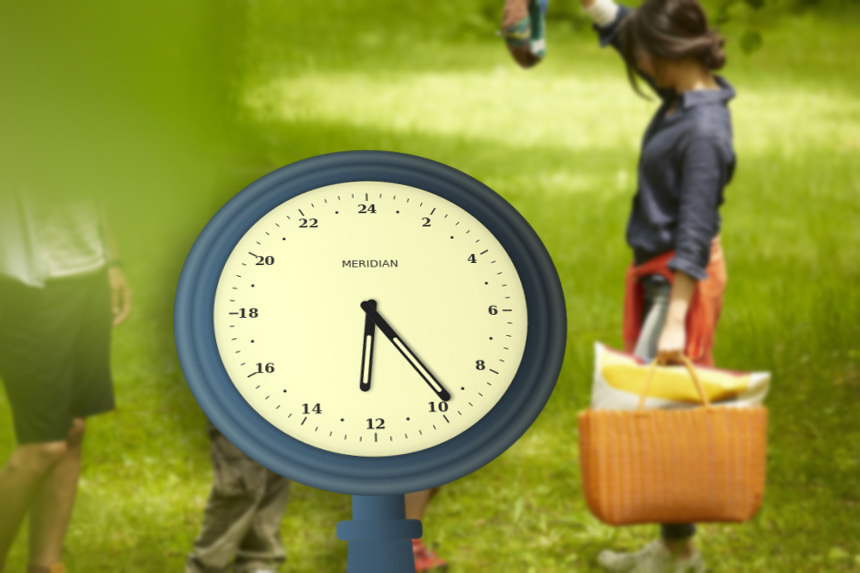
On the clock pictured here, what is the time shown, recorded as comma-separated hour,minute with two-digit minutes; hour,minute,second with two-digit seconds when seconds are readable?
12,24
